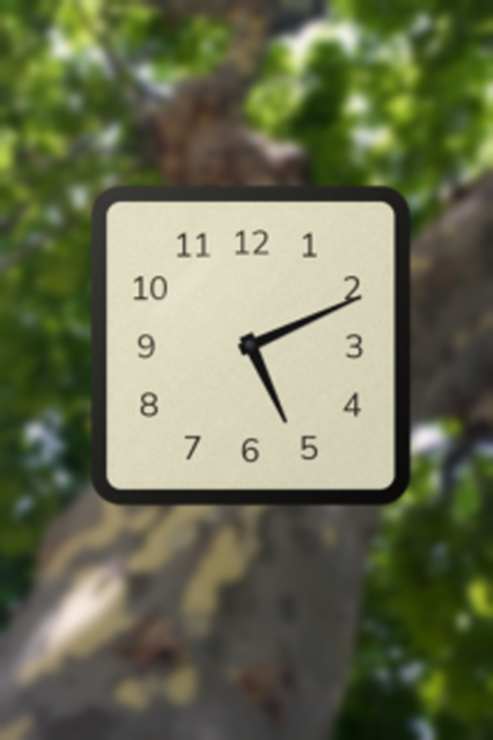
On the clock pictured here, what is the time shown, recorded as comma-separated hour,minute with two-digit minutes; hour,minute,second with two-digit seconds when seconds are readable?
5,11
